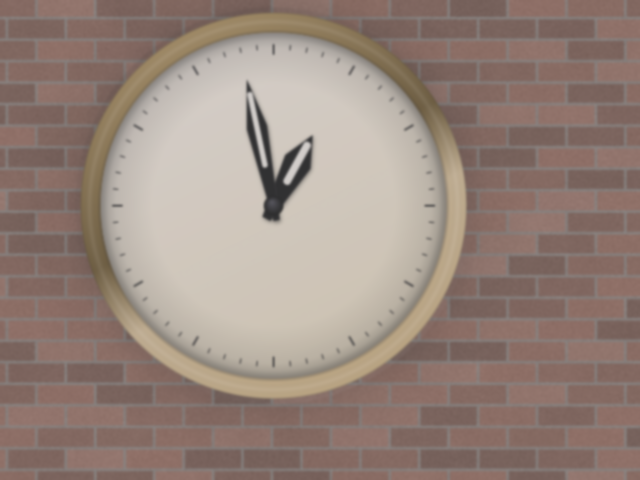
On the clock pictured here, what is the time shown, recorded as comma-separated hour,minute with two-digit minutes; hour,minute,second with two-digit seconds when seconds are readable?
12,58
